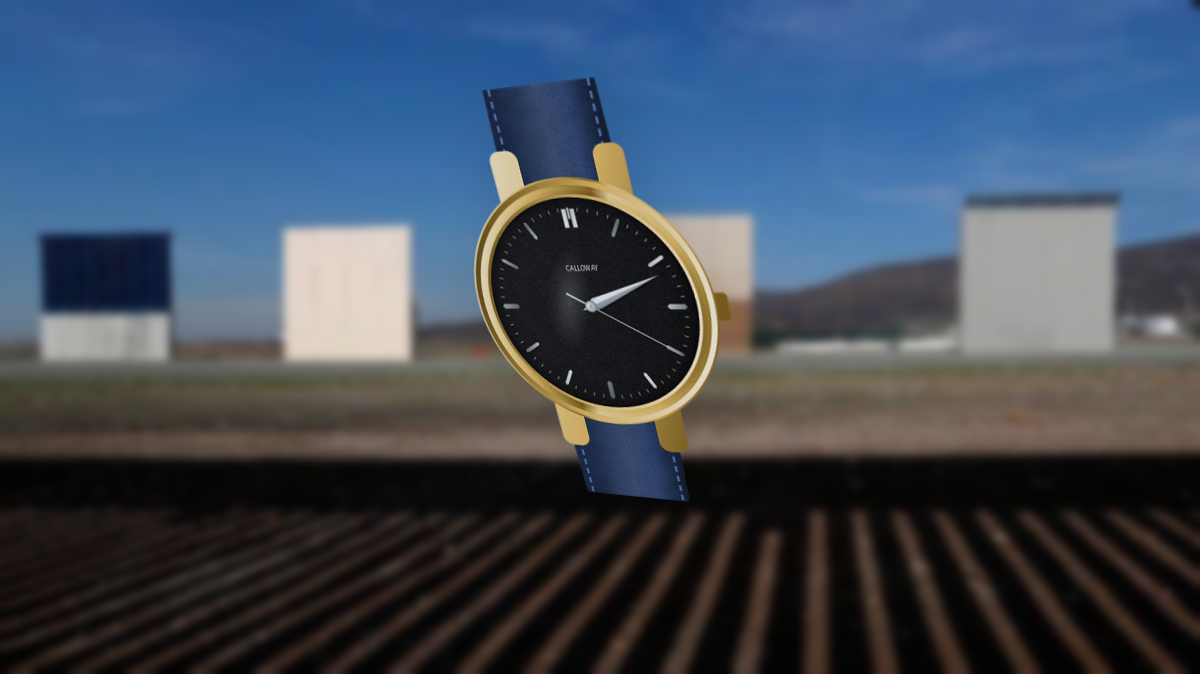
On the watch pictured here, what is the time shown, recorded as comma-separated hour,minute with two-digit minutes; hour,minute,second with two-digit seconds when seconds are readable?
2,11,20
